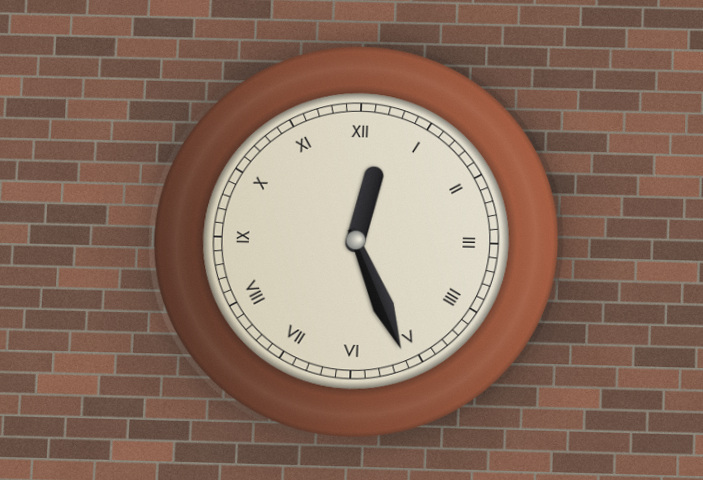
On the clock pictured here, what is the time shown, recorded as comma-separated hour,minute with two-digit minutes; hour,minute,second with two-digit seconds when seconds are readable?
12,26
